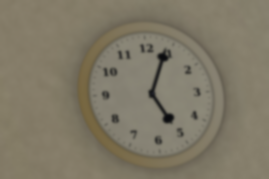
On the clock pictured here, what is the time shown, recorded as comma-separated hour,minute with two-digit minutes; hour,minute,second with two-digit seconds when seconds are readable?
5,04
